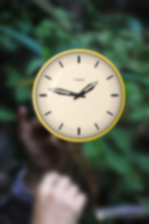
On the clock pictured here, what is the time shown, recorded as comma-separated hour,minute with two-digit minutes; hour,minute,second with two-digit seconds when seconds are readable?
1,47
